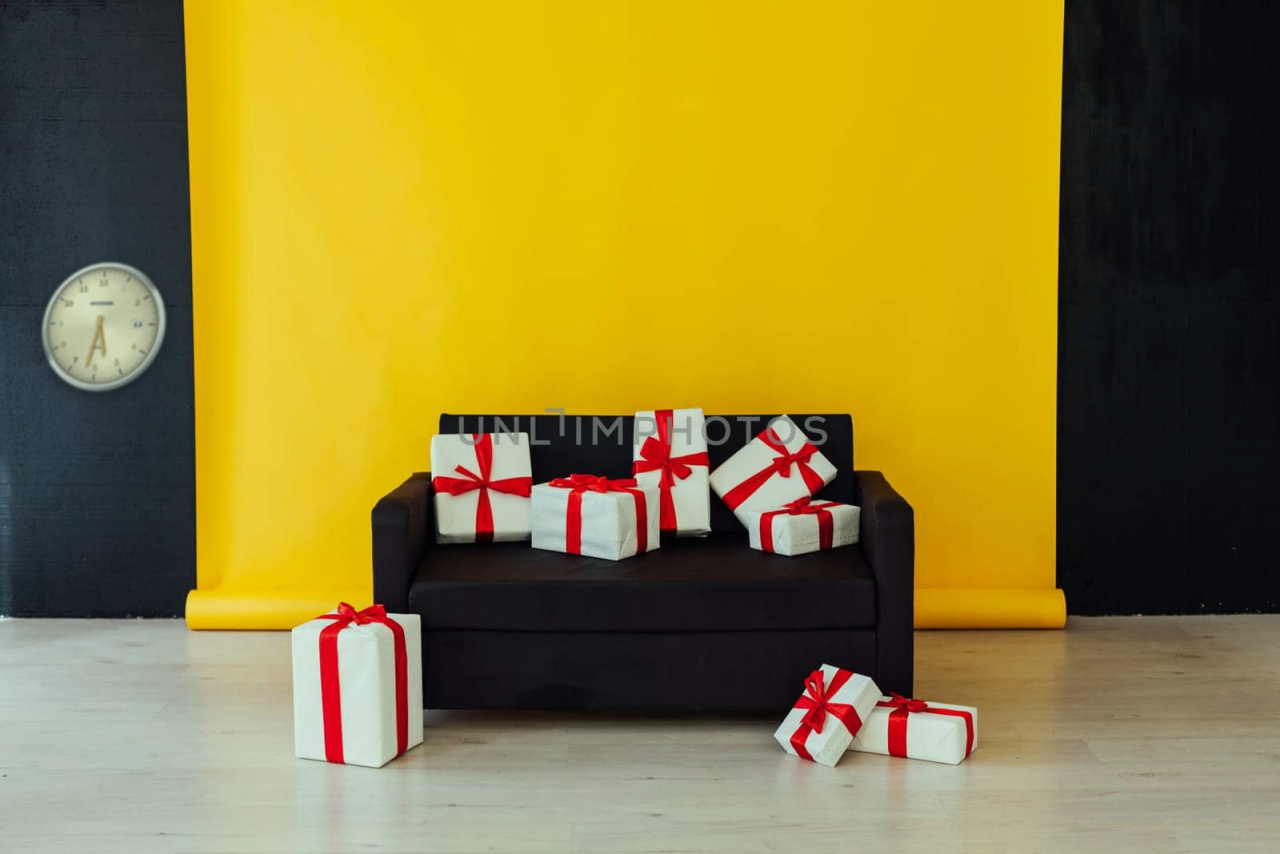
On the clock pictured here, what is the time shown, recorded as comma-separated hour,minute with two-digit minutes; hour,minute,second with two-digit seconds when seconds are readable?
5,32
